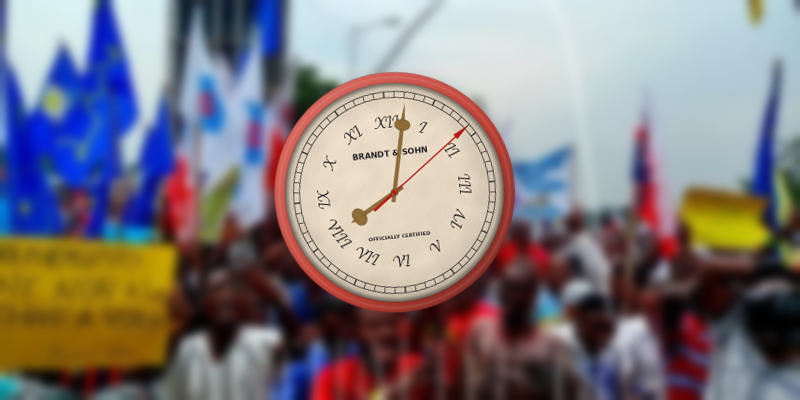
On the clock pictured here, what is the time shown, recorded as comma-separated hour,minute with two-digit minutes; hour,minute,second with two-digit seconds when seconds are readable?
8,02,09
